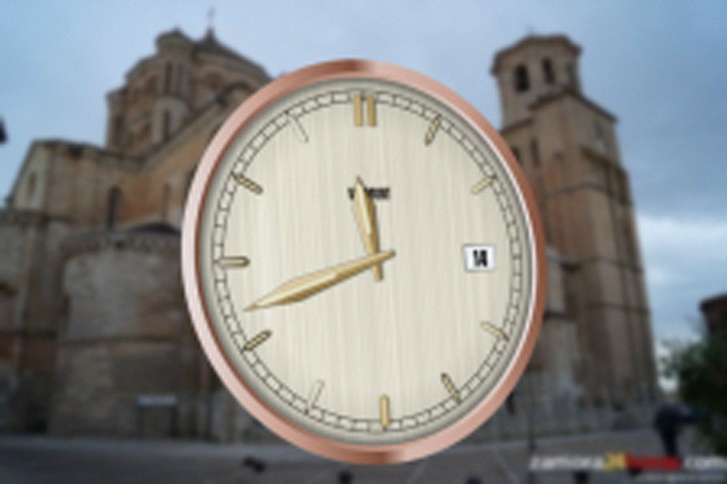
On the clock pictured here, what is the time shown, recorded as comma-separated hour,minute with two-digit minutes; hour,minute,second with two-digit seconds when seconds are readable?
11,42
